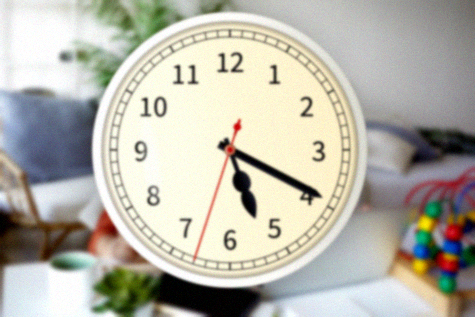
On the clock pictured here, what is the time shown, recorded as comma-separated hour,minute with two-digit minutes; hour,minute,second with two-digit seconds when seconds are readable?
5,19,33
